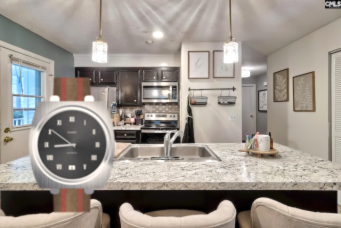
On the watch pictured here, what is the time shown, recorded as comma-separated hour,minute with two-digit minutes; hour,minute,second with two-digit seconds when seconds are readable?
8,51
